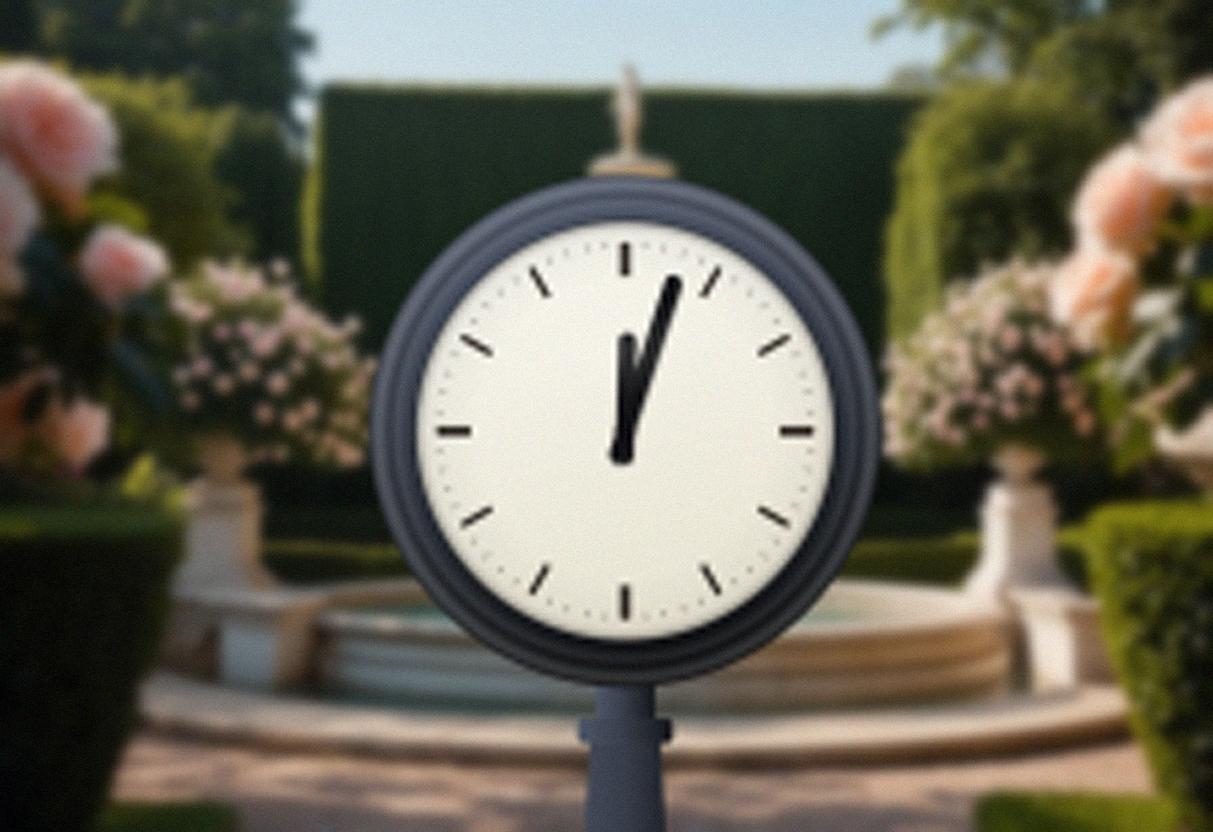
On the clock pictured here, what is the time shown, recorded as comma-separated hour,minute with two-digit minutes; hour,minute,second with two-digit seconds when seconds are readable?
12,03
